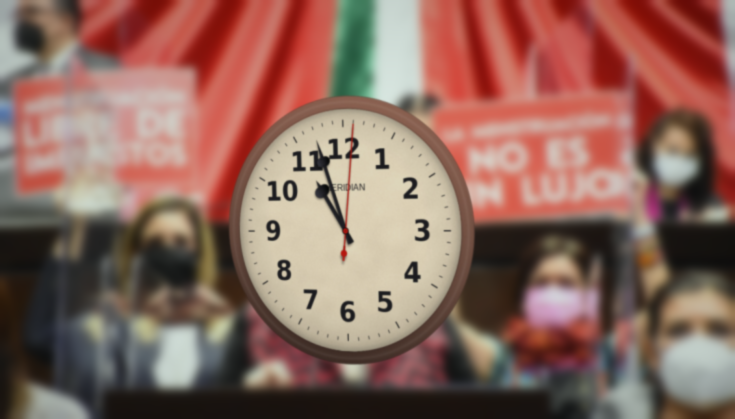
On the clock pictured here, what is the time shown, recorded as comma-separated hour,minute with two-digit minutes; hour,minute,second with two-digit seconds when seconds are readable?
10,57,01
